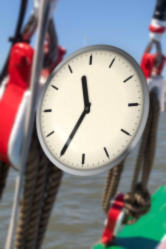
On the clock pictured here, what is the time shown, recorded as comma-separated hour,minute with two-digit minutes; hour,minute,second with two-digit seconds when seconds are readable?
11,35
